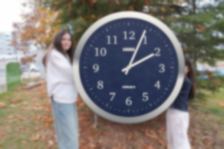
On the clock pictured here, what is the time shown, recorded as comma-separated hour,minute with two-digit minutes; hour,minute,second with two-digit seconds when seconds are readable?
2,04
